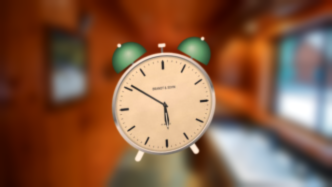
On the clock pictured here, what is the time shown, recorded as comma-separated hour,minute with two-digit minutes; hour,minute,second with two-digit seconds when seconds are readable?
5,51
